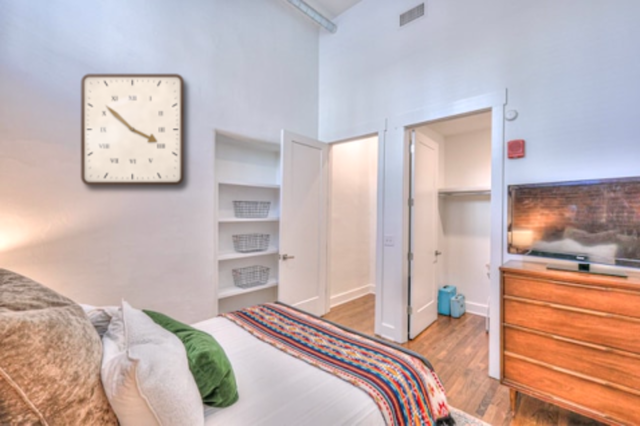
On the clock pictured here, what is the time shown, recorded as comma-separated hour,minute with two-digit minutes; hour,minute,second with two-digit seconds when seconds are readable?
3,52
